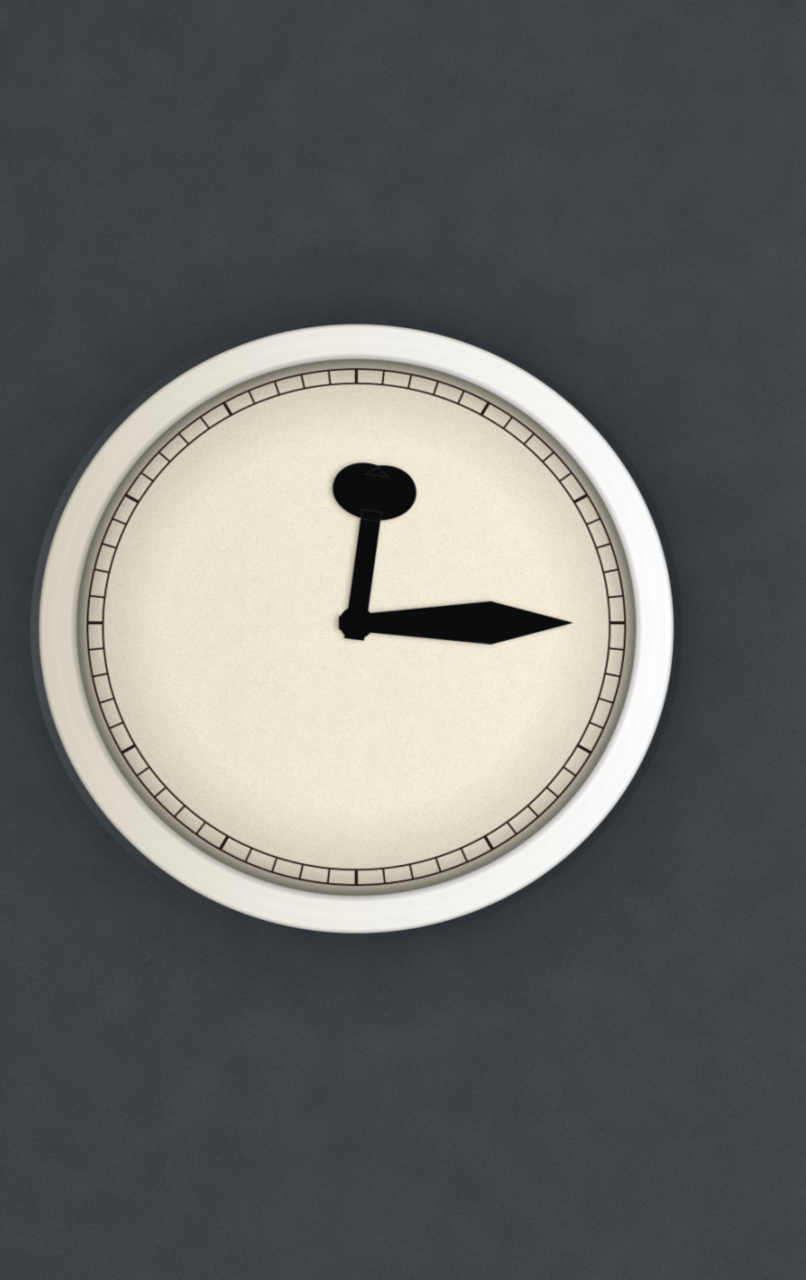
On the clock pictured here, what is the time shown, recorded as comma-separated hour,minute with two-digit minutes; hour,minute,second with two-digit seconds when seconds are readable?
12,15
